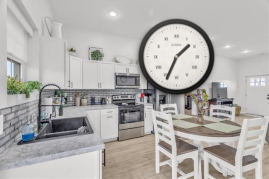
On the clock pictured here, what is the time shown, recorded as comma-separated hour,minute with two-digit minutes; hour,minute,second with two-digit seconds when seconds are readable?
1,34
